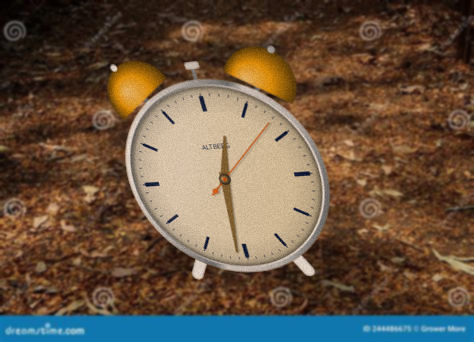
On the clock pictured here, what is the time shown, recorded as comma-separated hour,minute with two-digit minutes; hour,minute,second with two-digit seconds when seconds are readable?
12,31,08
